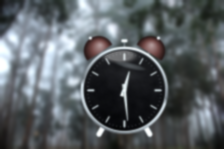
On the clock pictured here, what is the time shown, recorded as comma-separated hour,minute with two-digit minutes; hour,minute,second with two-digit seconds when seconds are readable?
12,29
